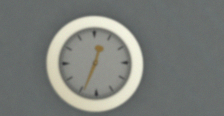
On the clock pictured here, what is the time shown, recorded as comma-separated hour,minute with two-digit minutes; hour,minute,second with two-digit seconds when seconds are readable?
12,34
